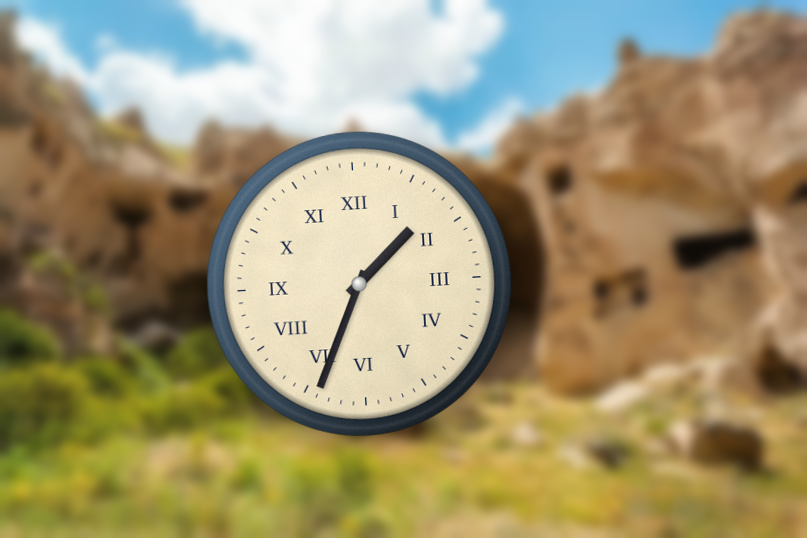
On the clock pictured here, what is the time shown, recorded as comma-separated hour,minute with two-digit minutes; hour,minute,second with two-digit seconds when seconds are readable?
1,34
